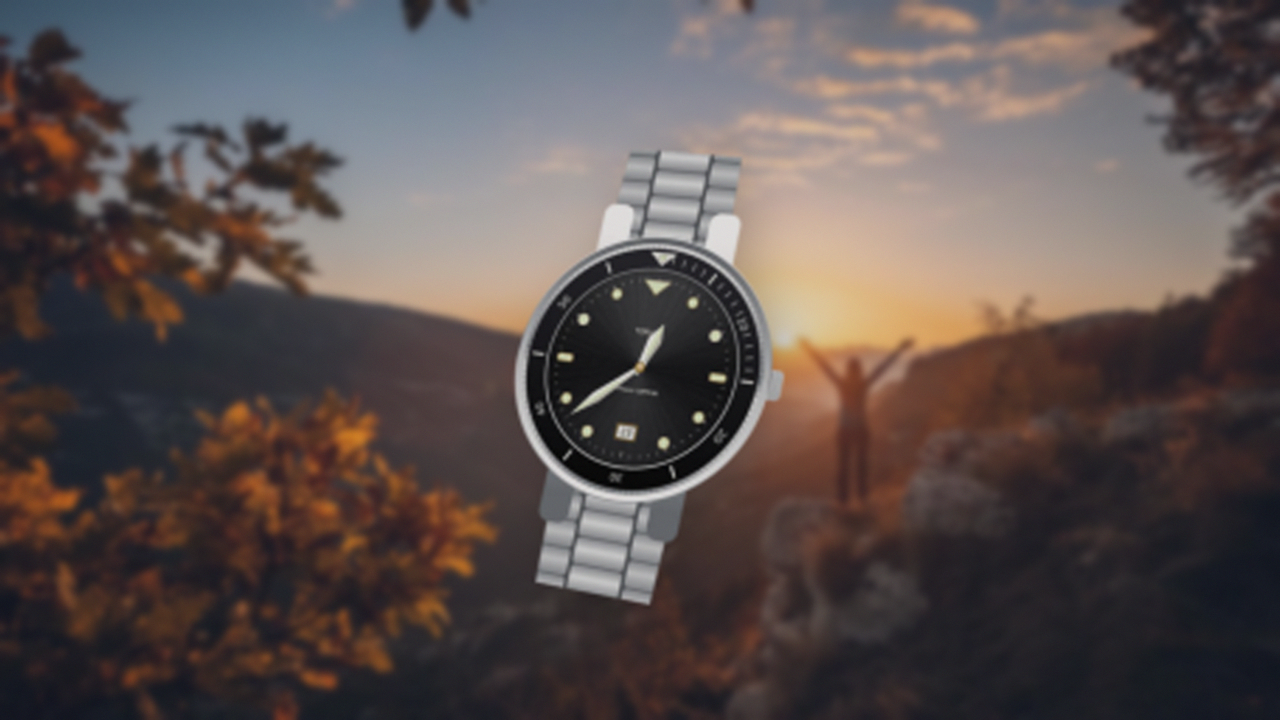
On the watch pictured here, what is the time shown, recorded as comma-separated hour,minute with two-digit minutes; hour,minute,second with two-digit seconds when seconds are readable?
12,38
